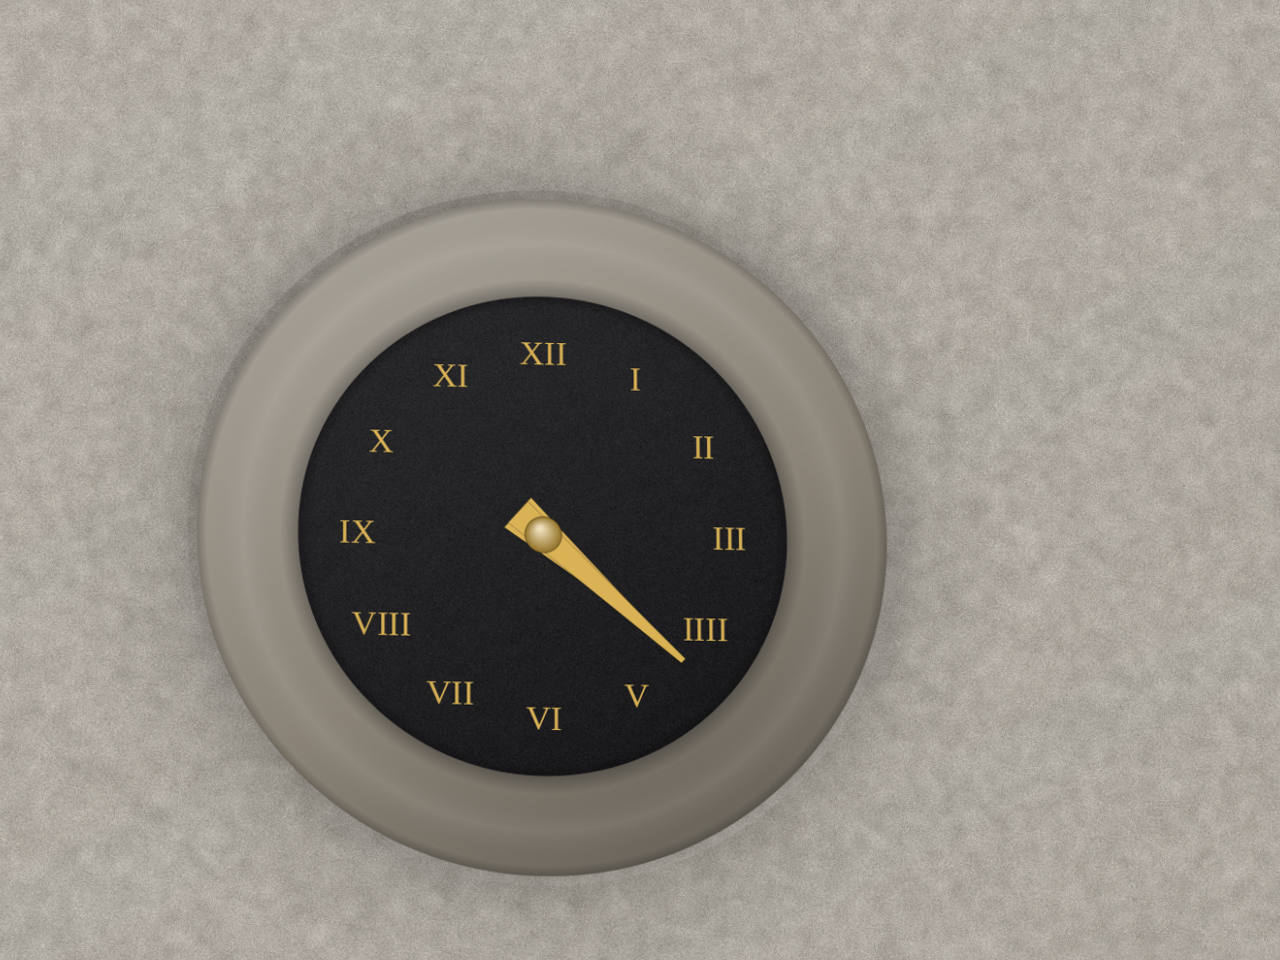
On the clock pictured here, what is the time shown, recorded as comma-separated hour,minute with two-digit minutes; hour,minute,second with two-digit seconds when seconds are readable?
4,22
